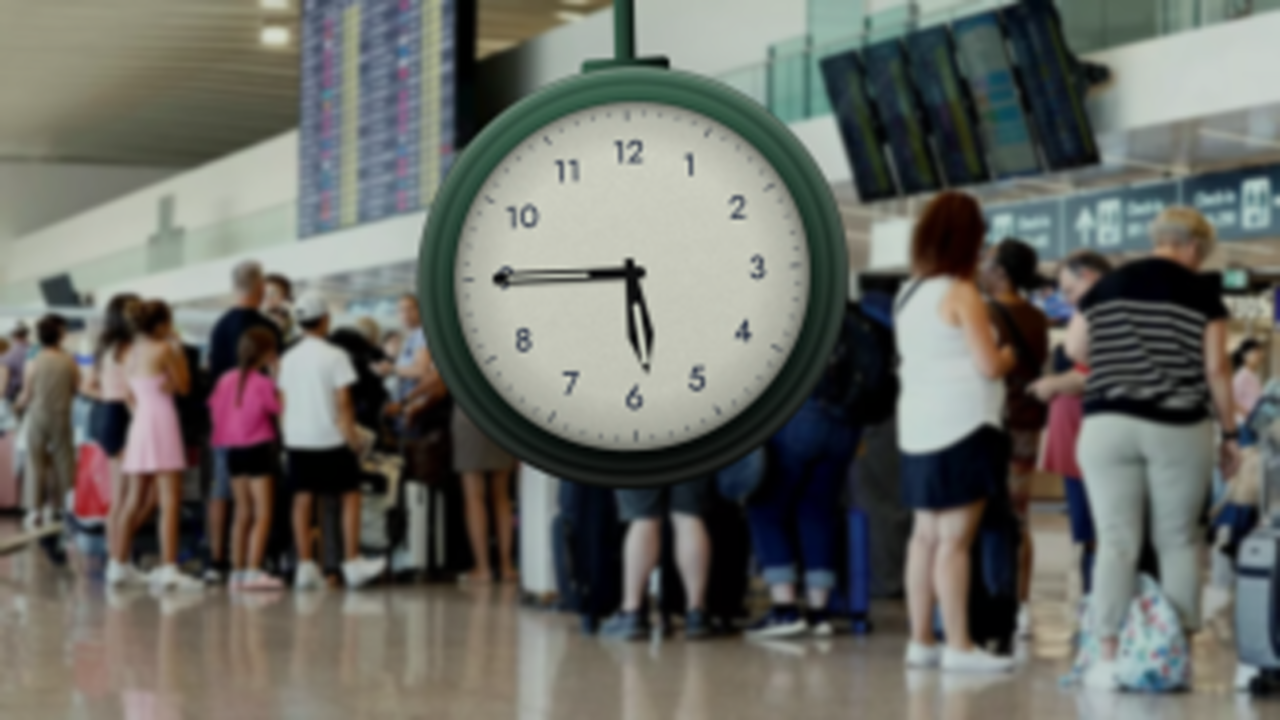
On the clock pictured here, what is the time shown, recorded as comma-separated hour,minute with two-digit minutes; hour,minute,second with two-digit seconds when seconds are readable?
5,45
